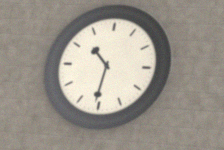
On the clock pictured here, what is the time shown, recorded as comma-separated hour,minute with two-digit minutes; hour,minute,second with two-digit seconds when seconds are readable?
10,31
